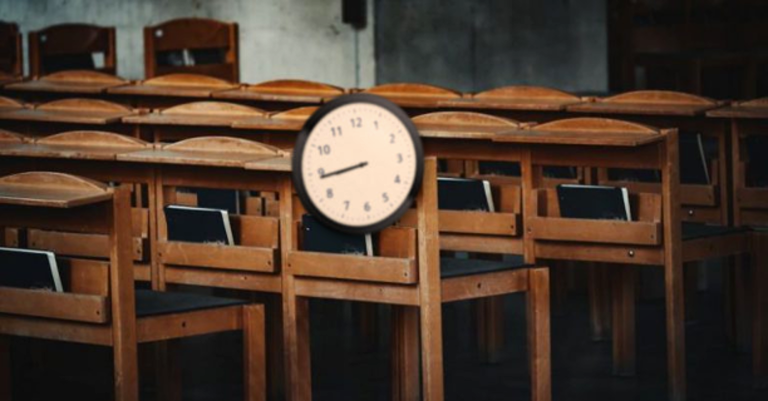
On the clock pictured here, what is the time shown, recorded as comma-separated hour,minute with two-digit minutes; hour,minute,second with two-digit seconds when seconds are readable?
8,44
